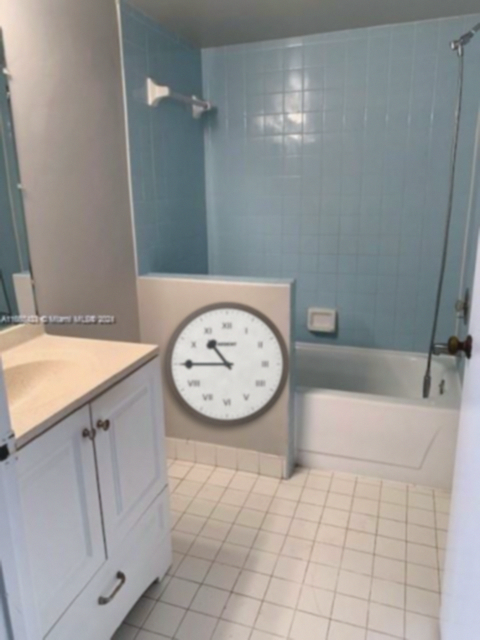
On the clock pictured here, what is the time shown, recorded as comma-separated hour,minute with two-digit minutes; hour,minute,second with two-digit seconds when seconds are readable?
10,45
